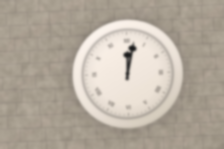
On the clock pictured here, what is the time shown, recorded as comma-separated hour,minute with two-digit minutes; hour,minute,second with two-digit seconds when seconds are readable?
12,02
